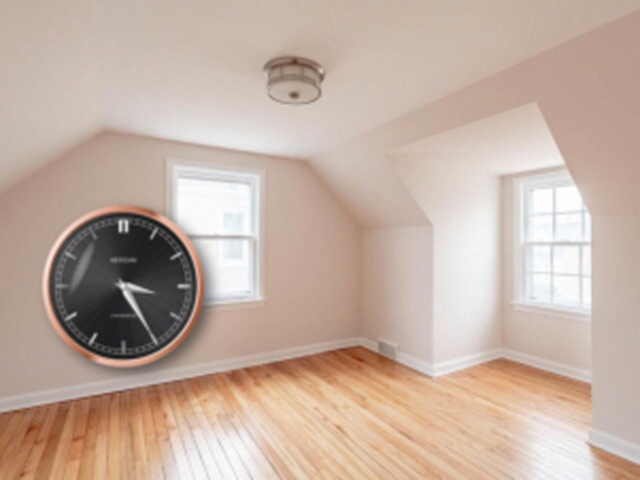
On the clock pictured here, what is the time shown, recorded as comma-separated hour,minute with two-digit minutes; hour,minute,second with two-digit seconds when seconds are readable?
3,25
